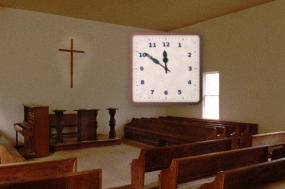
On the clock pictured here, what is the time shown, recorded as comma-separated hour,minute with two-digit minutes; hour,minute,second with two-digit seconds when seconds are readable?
11,51
